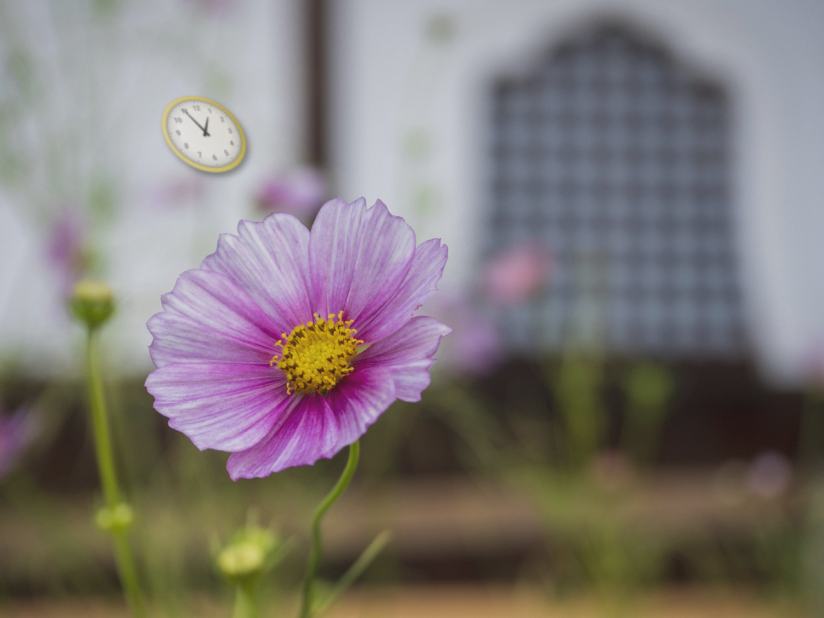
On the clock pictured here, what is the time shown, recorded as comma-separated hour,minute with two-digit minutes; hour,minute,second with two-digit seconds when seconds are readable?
12,55
